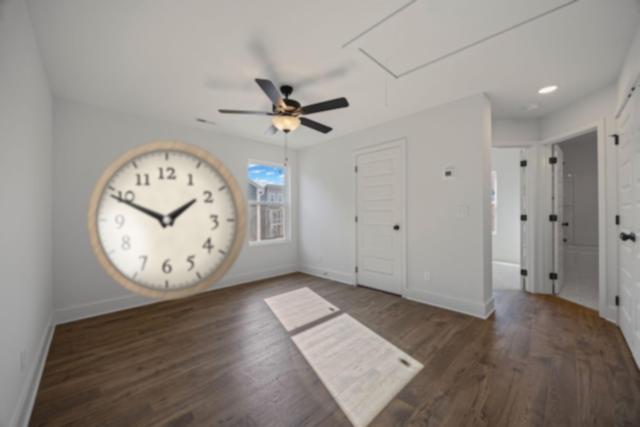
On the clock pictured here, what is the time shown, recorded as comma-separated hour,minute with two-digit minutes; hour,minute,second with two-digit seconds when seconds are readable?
1,49
